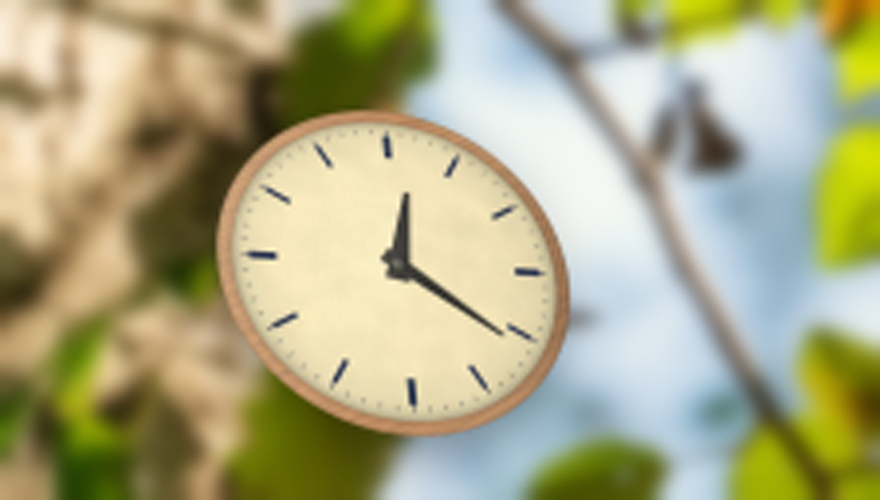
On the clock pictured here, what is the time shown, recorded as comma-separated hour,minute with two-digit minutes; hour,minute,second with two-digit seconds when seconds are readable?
12,21
